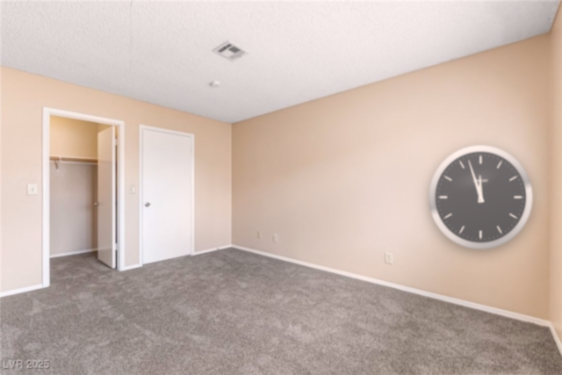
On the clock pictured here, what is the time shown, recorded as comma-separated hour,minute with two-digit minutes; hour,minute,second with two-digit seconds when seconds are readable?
11,57
